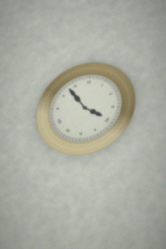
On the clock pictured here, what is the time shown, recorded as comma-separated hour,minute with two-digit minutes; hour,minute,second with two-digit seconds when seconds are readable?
3,53
